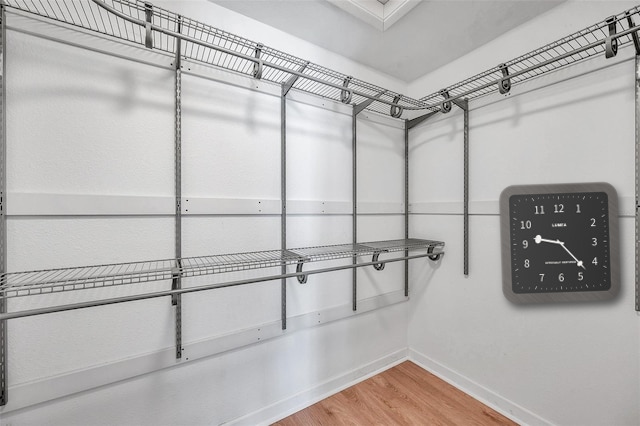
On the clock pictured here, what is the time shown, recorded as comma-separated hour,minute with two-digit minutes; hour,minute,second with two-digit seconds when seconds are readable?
9,23
